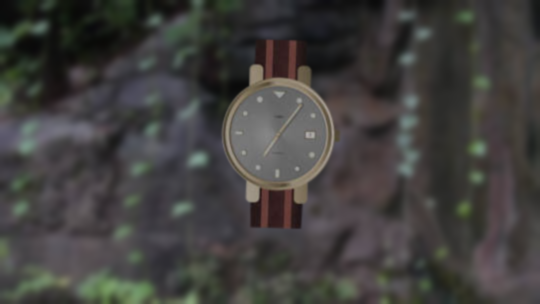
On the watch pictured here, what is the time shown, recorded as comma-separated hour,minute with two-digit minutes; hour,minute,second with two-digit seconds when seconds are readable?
7,06
